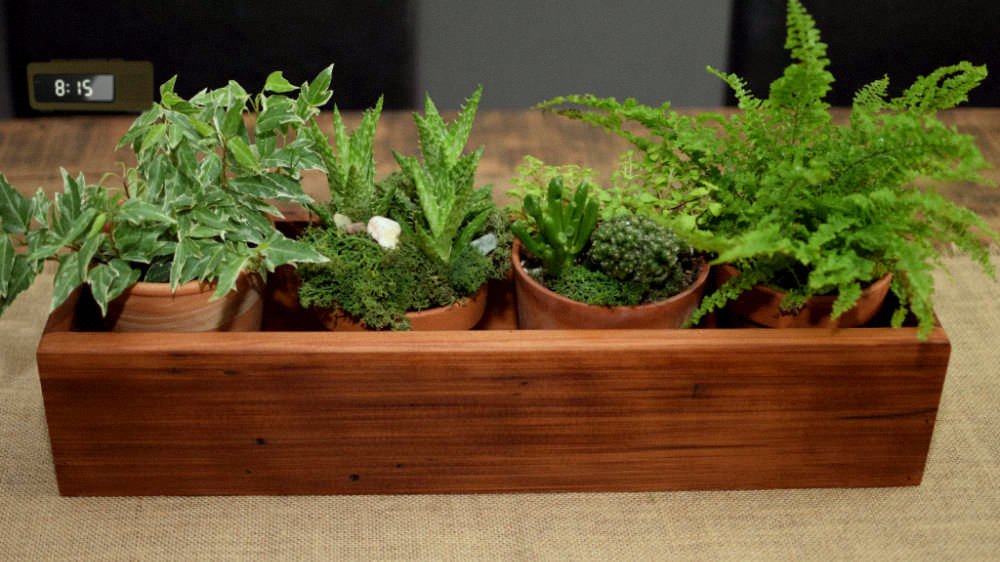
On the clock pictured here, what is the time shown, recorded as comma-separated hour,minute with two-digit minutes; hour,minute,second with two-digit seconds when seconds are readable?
8,15
